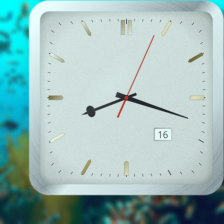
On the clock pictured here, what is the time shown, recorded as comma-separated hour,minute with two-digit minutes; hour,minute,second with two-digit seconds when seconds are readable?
8,18,04
